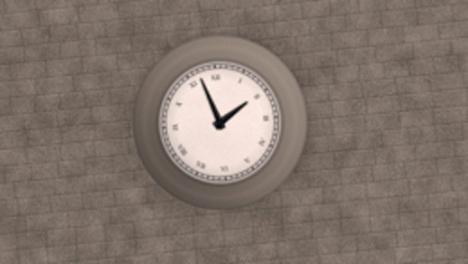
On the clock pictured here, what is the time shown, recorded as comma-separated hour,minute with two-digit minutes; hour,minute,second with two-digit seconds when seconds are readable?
1,57
